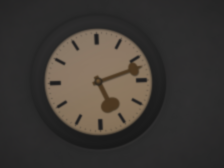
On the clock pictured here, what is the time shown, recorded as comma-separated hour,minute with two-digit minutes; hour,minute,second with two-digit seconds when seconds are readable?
5,12
